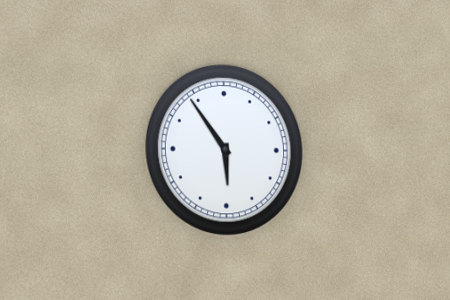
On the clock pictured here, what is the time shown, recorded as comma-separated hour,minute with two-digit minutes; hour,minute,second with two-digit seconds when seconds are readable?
5,54
